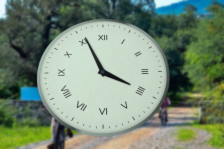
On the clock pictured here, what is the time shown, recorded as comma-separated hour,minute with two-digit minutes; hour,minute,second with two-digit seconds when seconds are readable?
3,56
